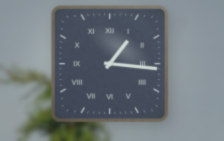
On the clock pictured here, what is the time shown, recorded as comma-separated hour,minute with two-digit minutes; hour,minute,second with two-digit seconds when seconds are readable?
1,16
